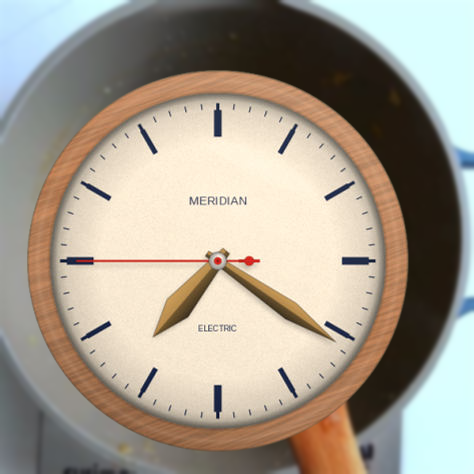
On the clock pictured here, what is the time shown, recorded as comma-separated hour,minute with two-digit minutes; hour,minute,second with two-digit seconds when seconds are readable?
7,20,45
